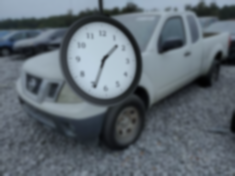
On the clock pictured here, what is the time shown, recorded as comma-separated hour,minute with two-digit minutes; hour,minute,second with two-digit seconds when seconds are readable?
1,34
